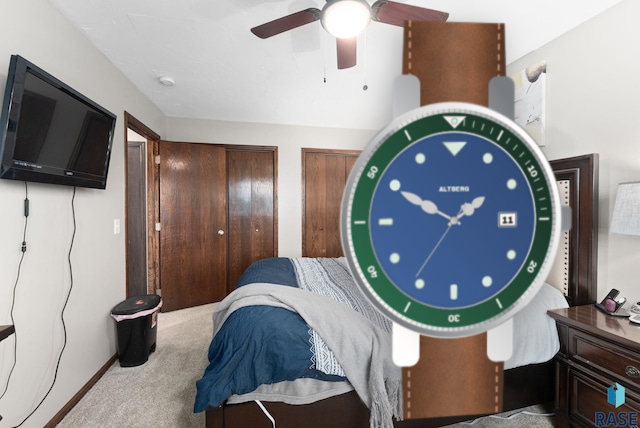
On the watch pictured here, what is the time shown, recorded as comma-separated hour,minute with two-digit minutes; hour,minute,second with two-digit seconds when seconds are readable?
1,49,36
